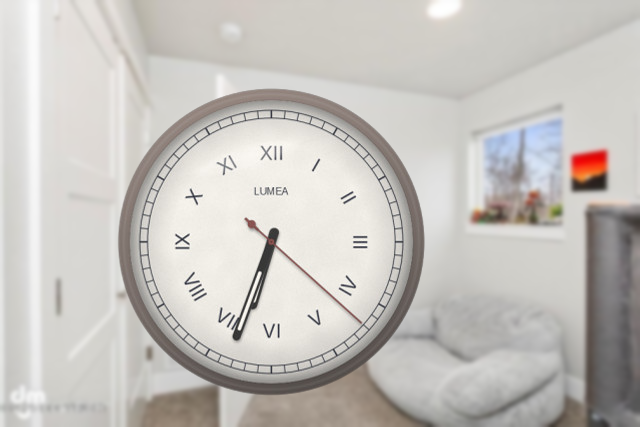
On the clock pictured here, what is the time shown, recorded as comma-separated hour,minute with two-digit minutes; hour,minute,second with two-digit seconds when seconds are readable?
6,33,22
